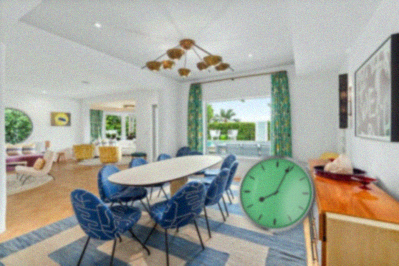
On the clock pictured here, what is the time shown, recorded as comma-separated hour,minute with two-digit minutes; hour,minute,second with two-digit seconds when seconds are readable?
8,04
